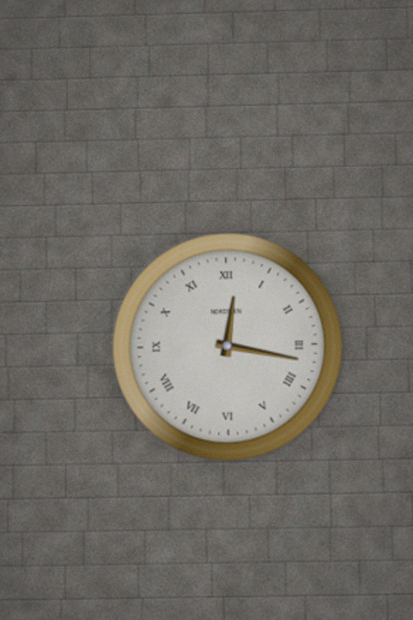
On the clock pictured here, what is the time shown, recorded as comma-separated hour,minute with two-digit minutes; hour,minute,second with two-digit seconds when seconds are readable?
12,17
